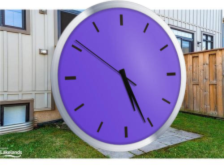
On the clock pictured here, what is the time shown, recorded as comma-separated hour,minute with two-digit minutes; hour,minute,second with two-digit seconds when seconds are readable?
5,25,51
